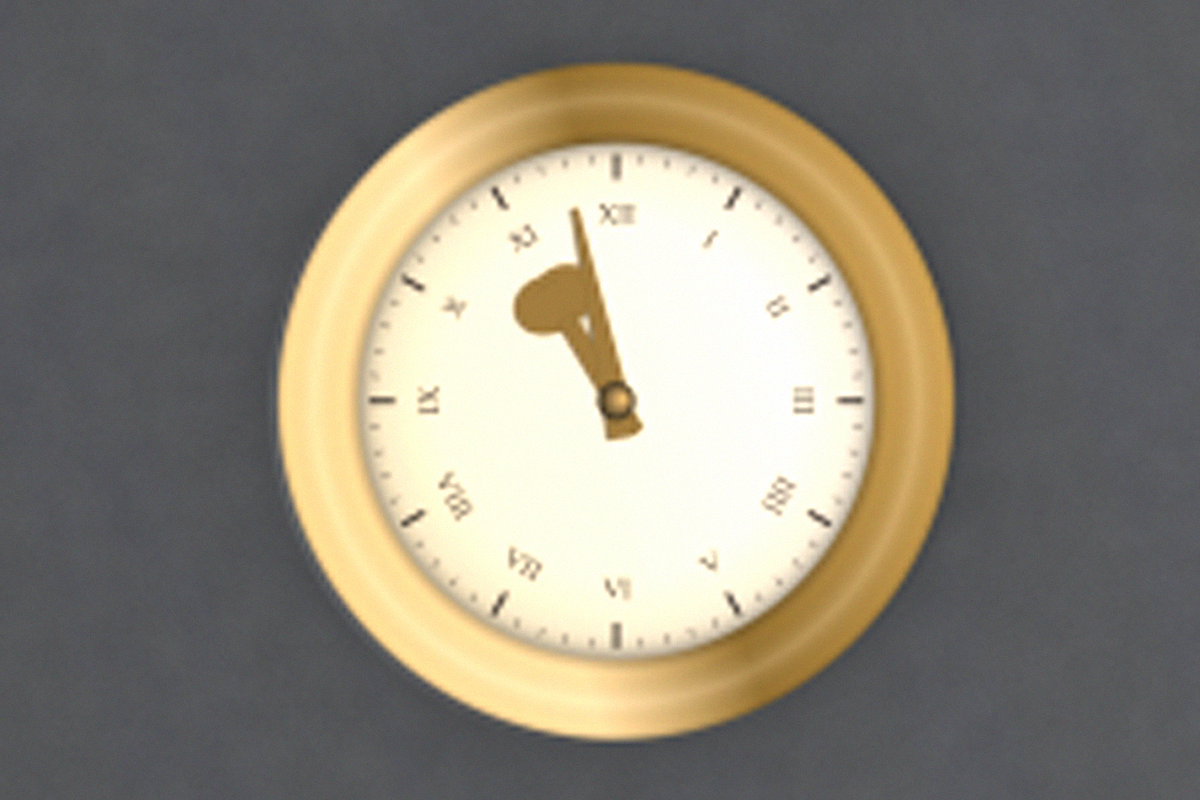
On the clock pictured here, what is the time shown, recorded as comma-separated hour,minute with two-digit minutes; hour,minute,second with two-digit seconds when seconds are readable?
10,58
